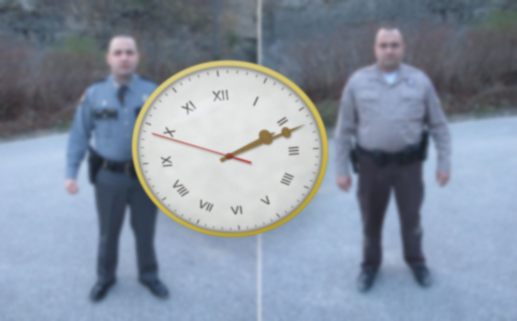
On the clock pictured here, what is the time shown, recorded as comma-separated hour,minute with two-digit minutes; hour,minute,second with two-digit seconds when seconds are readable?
2,11,49
